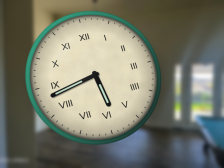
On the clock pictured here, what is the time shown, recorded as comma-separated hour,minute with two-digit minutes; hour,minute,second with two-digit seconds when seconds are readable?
5,43
